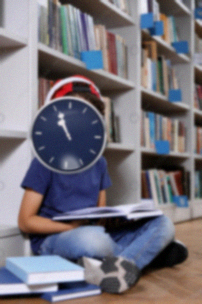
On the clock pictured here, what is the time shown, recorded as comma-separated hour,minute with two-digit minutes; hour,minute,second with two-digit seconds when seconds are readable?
10,56
